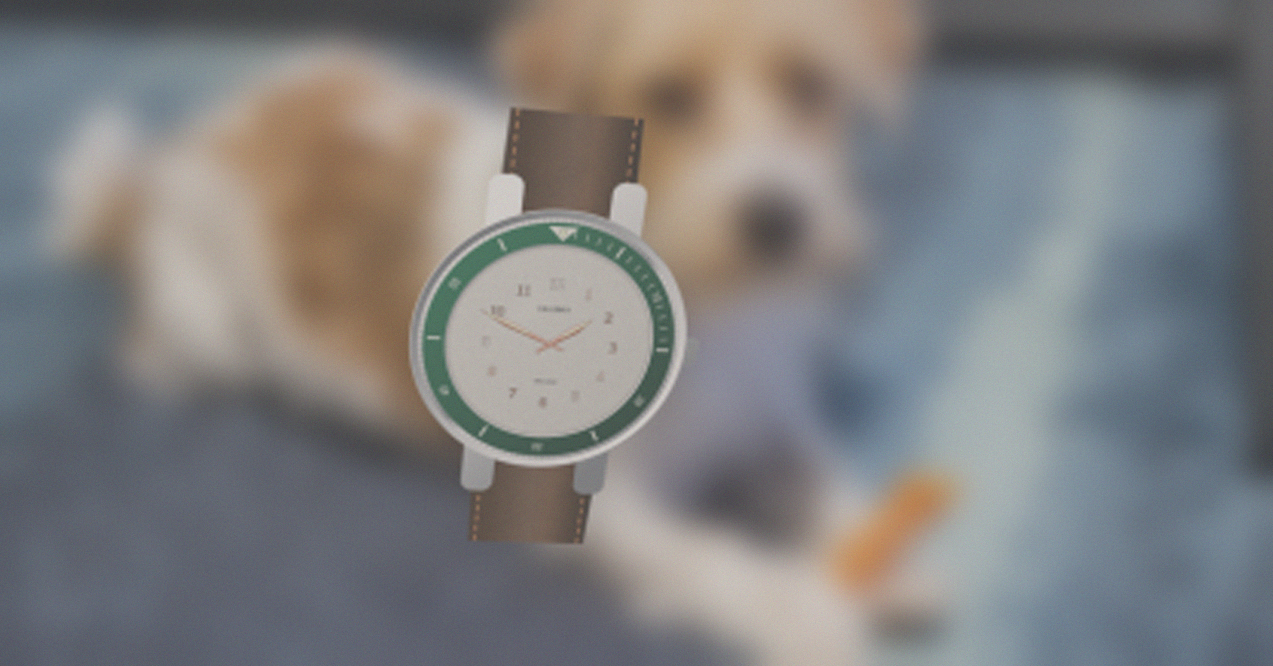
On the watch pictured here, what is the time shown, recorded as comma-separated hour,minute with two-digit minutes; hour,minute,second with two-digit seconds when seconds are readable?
1,49
